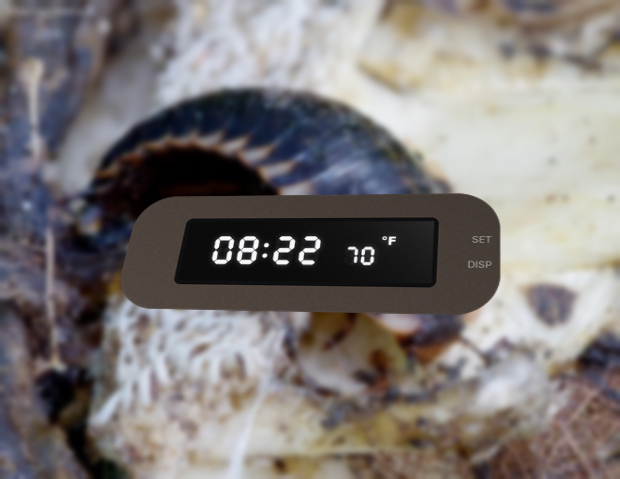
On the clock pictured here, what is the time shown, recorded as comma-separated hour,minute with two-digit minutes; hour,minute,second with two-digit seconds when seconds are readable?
8,22
